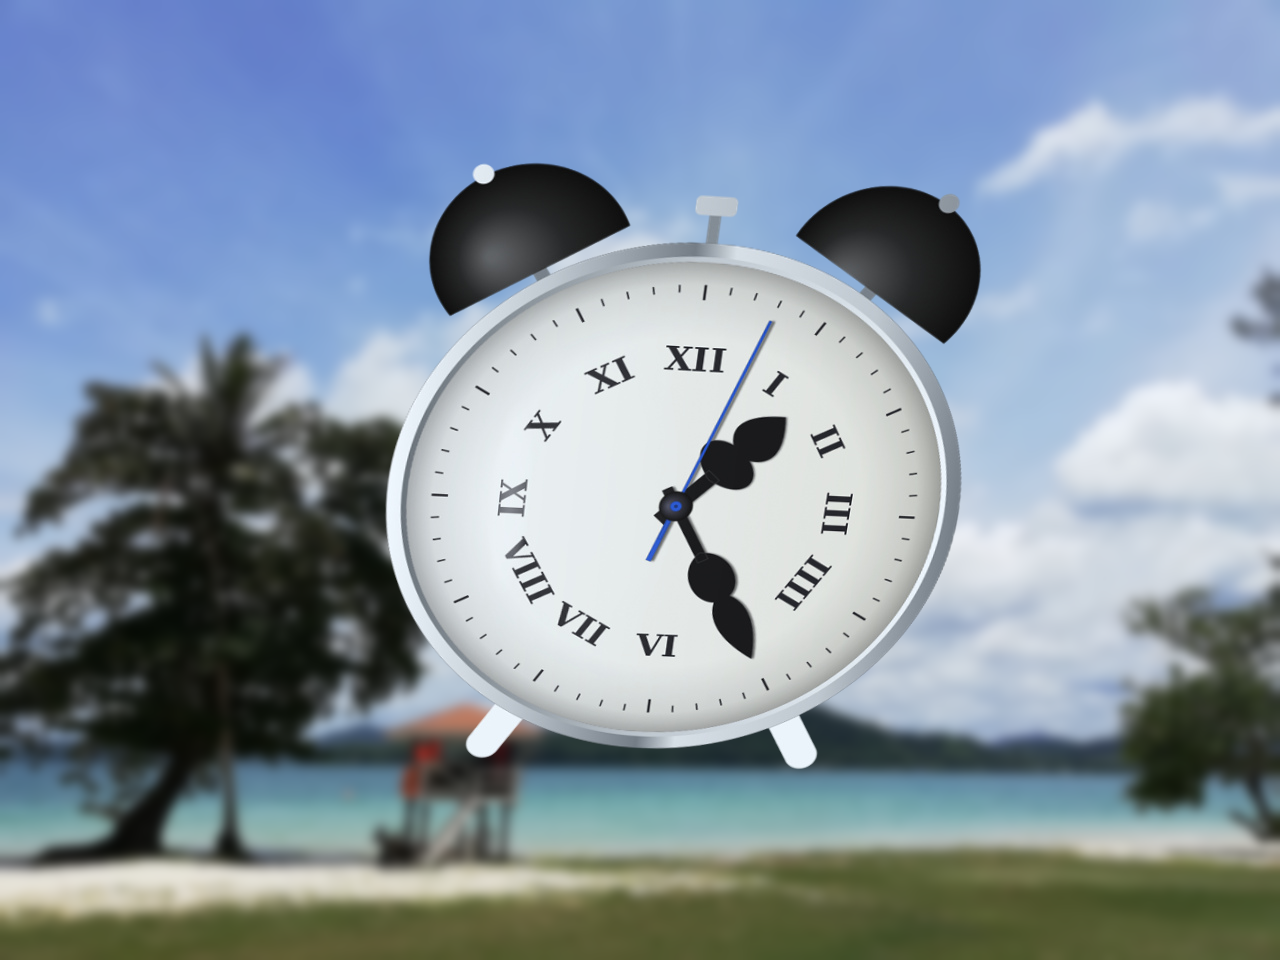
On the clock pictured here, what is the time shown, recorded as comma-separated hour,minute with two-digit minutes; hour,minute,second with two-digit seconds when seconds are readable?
1,25,03
